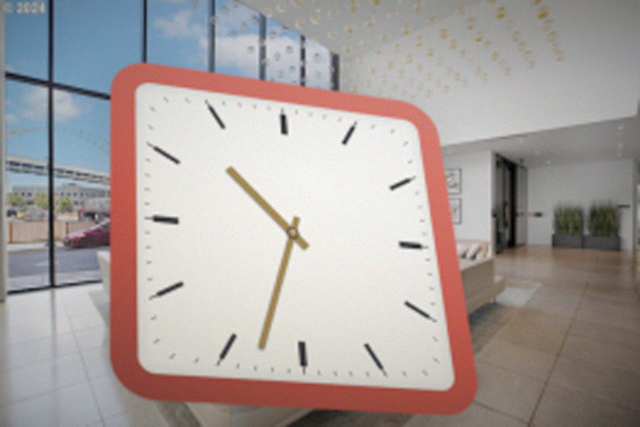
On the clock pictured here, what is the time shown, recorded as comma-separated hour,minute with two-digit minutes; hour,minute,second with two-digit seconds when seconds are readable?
10,33
